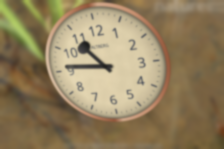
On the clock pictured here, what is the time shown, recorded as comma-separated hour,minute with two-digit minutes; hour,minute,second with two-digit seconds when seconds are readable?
10,46
